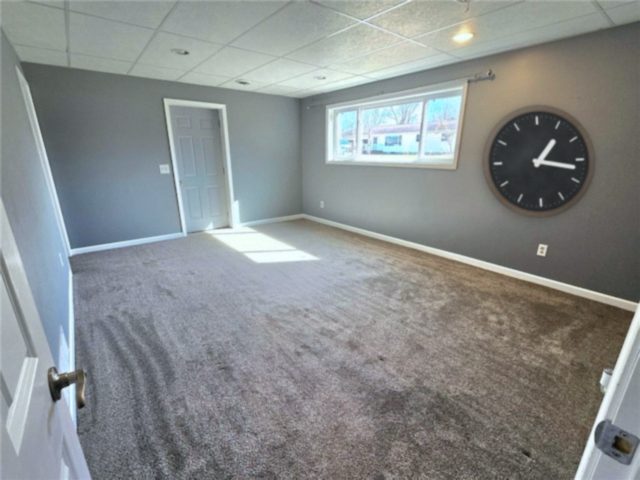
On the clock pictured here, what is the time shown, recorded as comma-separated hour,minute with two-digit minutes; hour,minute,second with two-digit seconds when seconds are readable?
1,17
